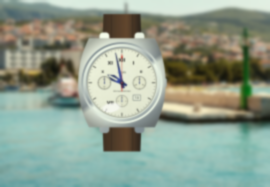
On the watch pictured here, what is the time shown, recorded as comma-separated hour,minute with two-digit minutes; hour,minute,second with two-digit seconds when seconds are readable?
9,58
